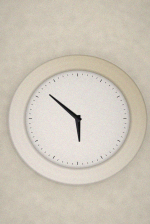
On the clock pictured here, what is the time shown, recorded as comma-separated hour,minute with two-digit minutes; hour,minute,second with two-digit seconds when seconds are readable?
5,52
